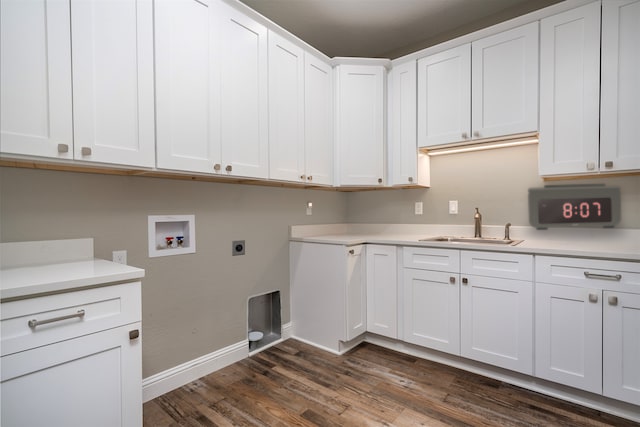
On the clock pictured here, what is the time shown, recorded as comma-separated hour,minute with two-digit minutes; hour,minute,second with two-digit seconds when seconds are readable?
8,07
